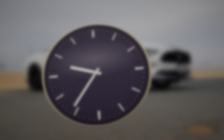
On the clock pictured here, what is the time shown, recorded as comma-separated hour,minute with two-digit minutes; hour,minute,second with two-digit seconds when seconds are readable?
9,36
